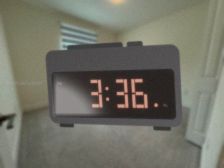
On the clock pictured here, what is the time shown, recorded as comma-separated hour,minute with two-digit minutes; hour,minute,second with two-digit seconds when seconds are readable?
3,36
